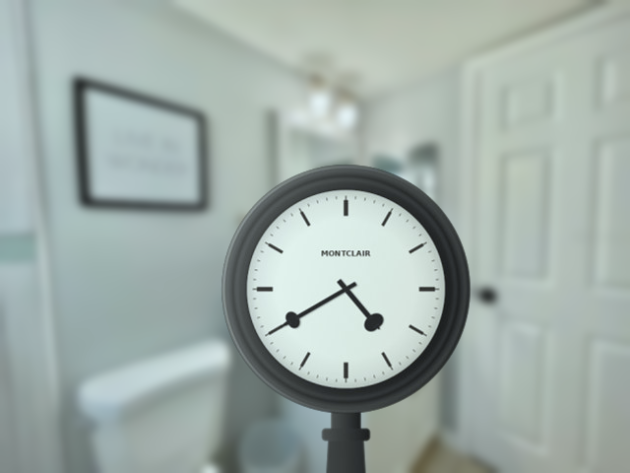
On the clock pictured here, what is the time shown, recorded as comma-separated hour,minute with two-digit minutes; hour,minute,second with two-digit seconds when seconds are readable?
4,40
